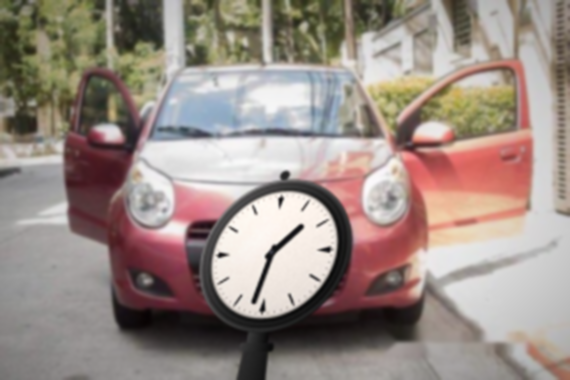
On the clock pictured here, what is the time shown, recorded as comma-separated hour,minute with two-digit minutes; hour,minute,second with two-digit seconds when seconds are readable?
1,32
